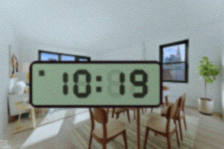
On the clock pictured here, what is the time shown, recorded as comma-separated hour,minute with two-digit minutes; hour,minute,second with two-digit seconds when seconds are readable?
10,19
